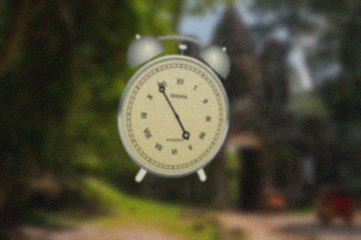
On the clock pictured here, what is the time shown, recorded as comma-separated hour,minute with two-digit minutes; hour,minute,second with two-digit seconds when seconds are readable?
4,54
